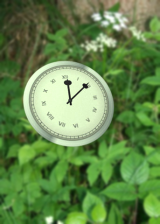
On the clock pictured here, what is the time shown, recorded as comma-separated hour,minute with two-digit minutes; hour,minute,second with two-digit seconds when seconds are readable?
12,09
